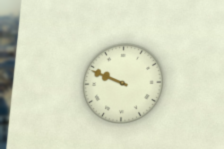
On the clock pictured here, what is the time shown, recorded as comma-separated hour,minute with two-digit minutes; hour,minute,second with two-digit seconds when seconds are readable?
9,49
